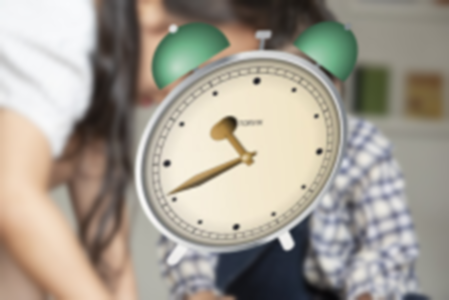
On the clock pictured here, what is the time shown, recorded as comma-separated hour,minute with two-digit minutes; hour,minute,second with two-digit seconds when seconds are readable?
10,41
